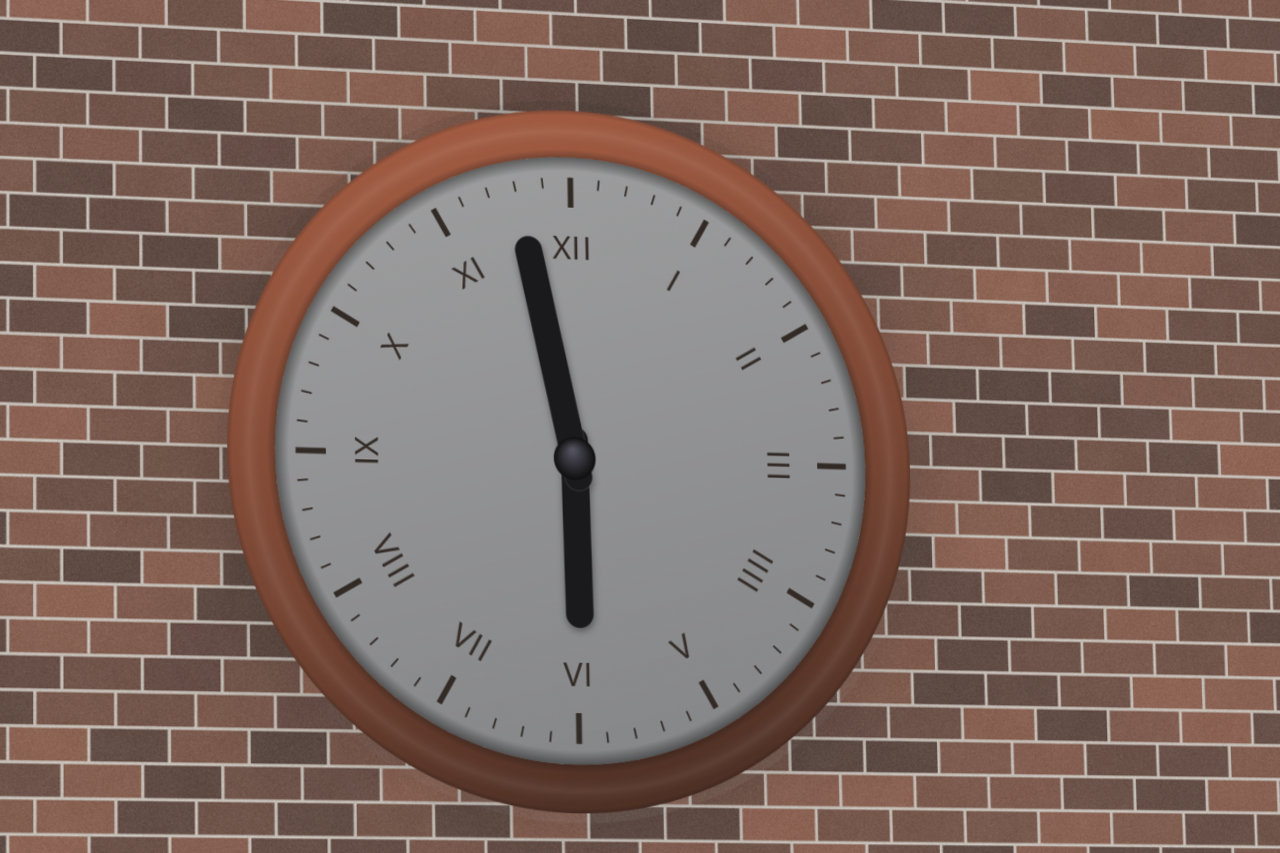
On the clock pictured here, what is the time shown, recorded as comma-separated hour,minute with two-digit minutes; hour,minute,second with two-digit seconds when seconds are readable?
5,58
